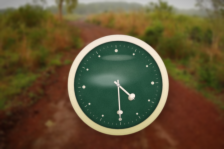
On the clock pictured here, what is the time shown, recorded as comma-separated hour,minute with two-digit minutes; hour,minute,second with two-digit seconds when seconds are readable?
4,30
